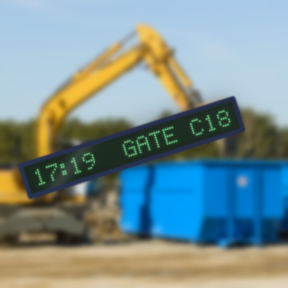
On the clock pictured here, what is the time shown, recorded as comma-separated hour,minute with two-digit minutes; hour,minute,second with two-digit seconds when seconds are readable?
17,19
